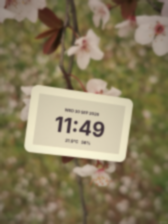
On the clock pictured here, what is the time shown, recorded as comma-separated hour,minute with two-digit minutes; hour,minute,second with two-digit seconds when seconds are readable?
11,49
